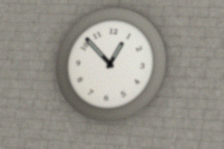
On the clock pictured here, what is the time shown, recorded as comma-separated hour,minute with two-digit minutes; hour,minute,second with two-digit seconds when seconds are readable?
12,52
